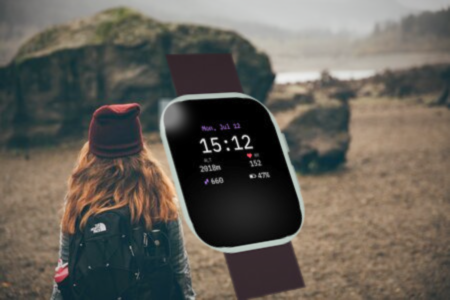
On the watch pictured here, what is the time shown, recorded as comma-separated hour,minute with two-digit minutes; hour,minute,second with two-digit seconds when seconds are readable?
15,12
